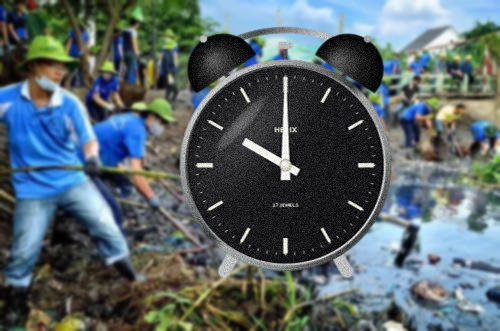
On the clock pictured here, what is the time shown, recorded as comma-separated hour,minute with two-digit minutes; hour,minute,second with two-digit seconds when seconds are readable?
10,00
